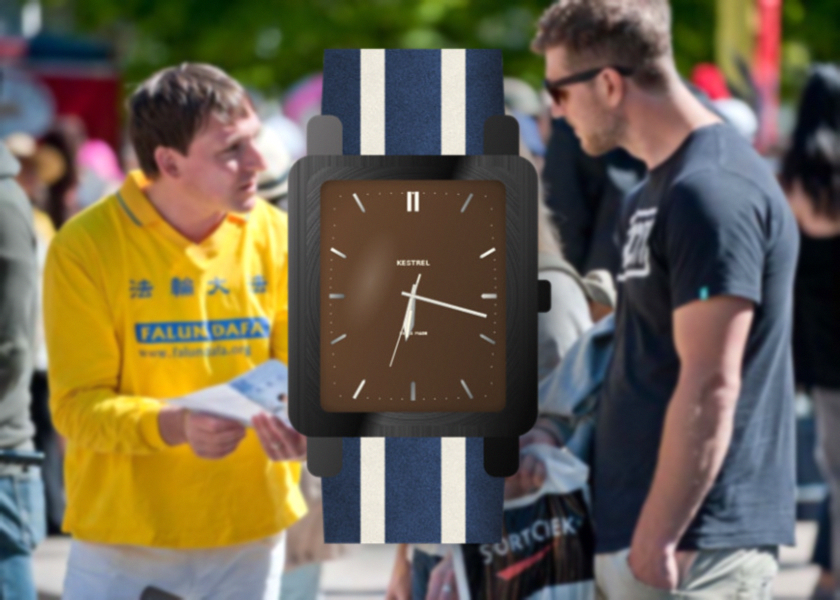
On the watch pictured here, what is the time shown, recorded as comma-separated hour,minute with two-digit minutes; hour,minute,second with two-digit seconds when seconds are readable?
6,17,33
